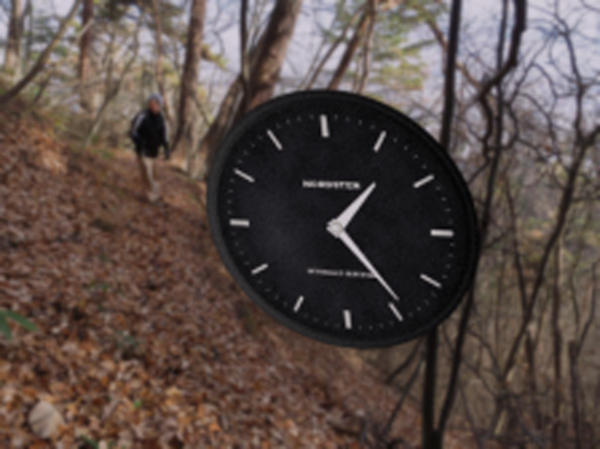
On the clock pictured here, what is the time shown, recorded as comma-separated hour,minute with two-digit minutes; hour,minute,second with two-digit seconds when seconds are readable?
1,24
